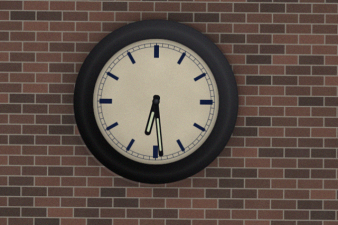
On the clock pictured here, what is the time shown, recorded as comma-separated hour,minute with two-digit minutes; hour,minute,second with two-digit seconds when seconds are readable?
6,29
